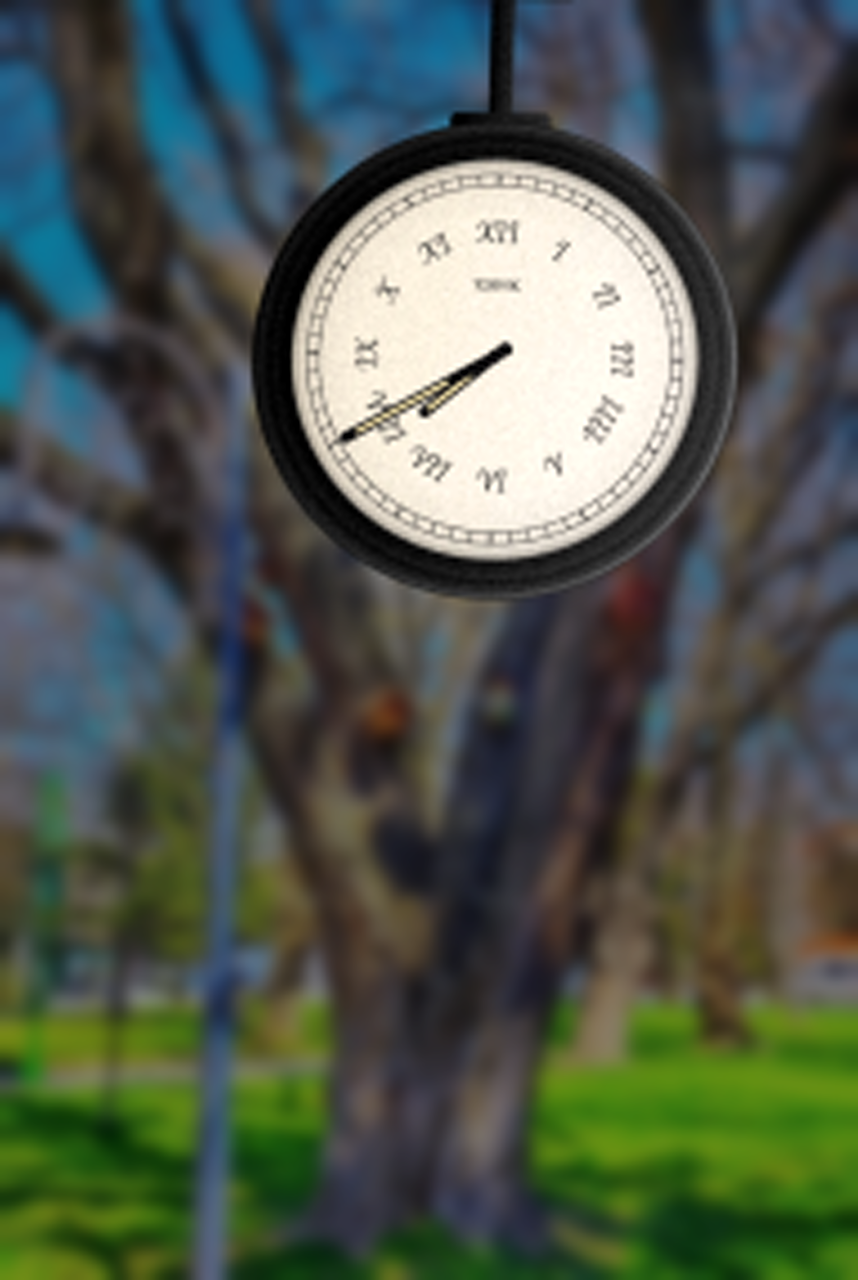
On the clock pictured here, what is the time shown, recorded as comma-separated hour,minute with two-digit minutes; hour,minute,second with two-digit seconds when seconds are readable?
7,40
